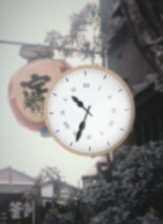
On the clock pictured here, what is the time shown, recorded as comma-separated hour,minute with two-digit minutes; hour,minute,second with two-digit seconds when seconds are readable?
10,34
